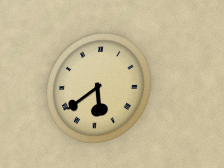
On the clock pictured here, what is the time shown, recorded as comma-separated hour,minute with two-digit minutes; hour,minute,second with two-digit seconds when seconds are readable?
5,39
